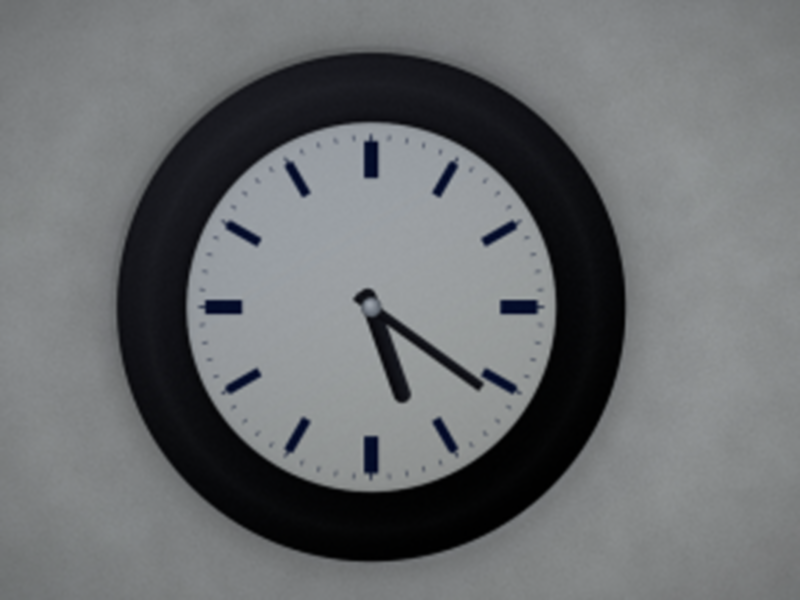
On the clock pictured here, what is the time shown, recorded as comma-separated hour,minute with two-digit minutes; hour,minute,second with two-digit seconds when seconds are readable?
5,21
